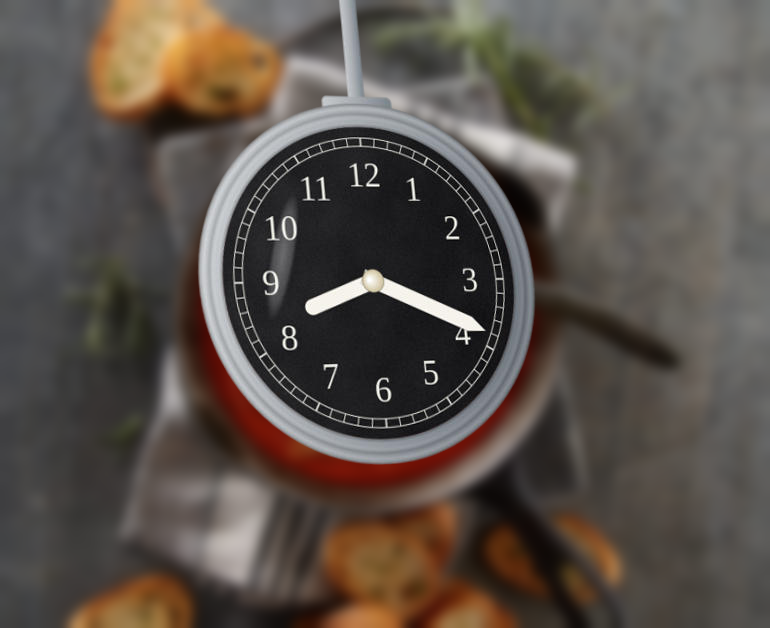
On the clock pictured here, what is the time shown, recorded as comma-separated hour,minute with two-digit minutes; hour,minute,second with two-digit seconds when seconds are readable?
8,19
